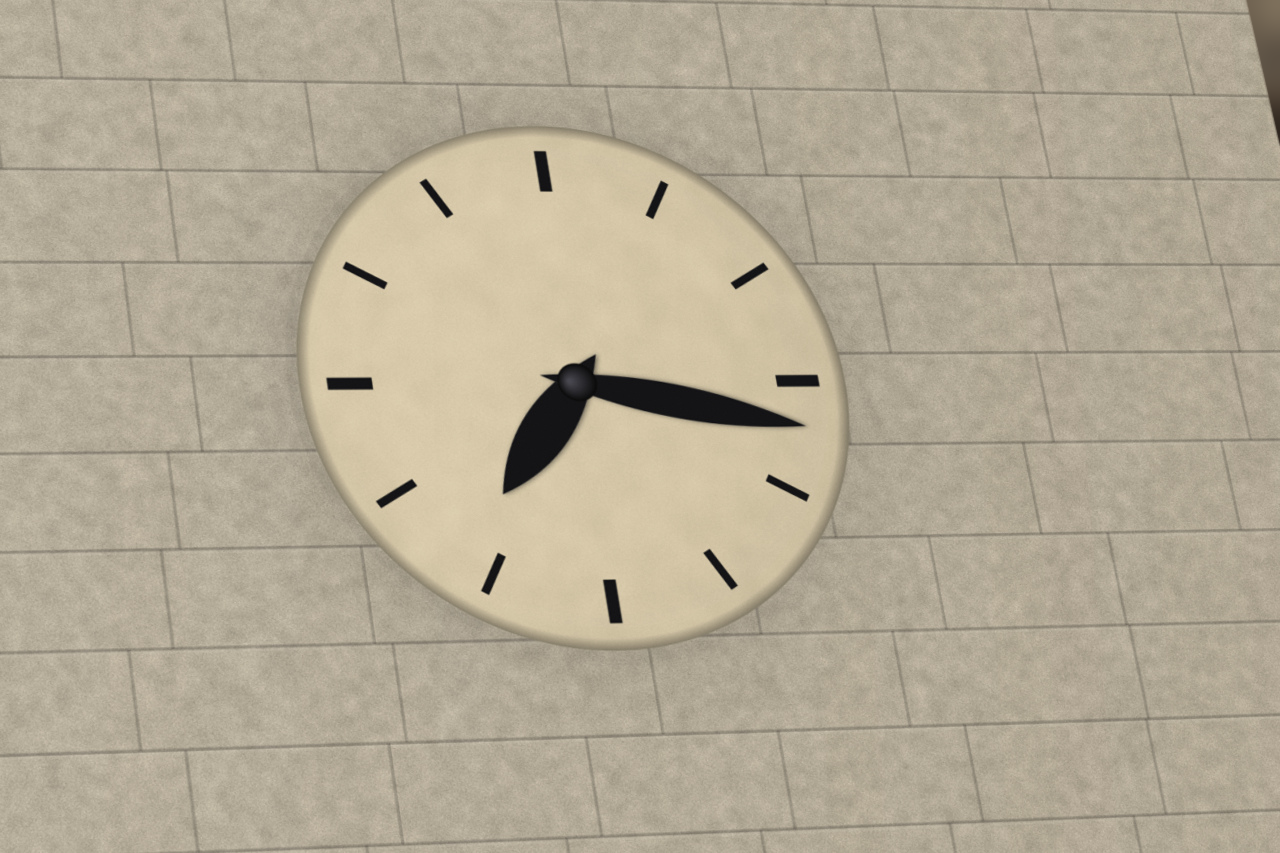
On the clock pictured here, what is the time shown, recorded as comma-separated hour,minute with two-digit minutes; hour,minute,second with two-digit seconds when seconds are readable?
7,17
